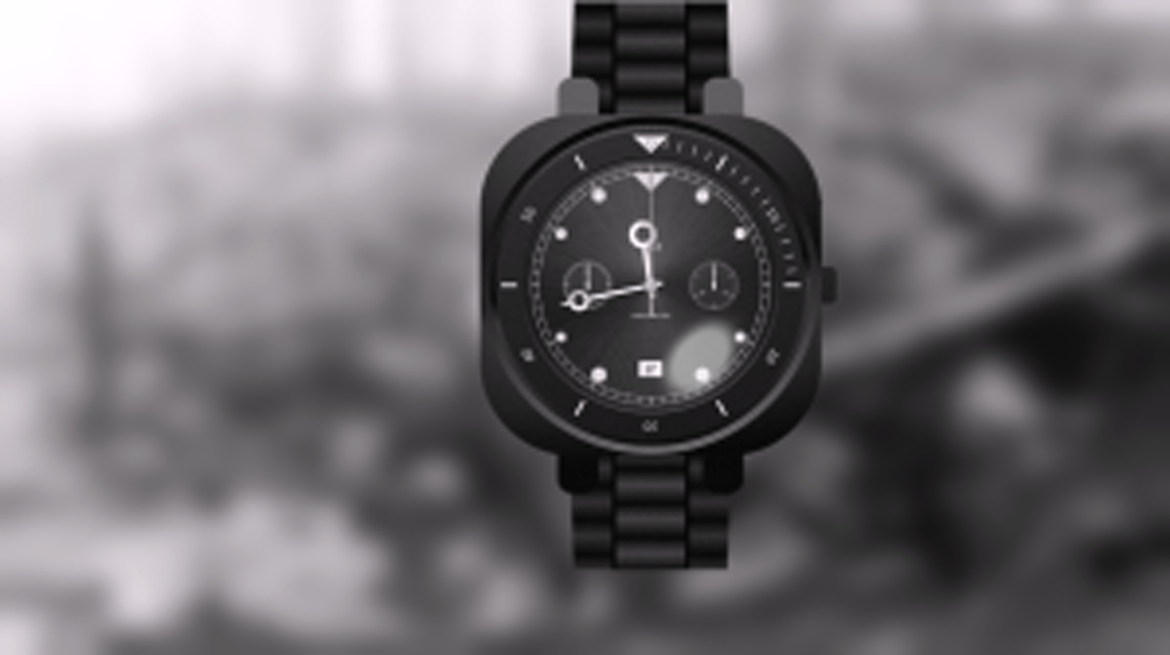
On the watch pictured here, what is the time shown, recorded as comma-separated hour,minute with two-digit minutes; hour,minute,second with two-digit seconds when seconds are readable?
11,43
